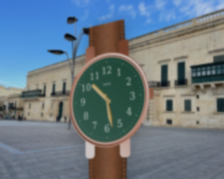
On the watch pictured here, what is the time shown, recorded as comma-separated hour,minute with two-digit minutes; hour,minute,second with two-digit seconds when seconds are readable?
10,28
